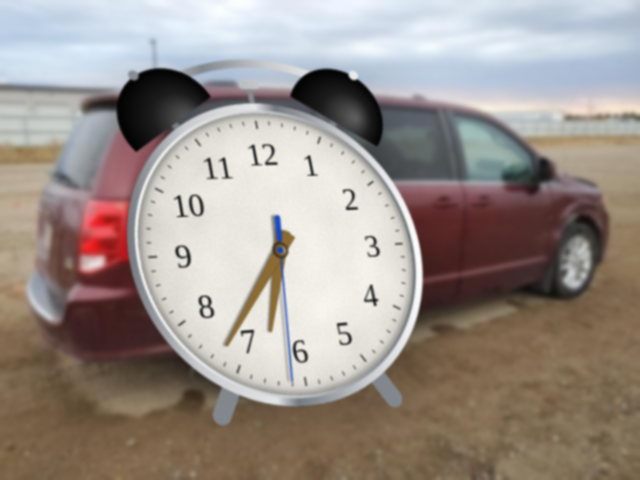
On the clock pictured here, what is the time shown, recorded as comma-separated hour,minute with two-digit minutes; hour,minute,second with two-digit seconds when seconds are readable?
6,36,31
